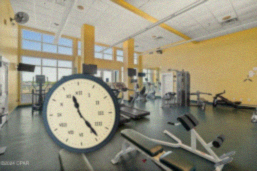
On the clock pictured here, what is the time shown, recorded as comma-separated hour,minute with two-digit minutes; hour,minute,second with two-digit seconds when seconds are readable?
11,24
